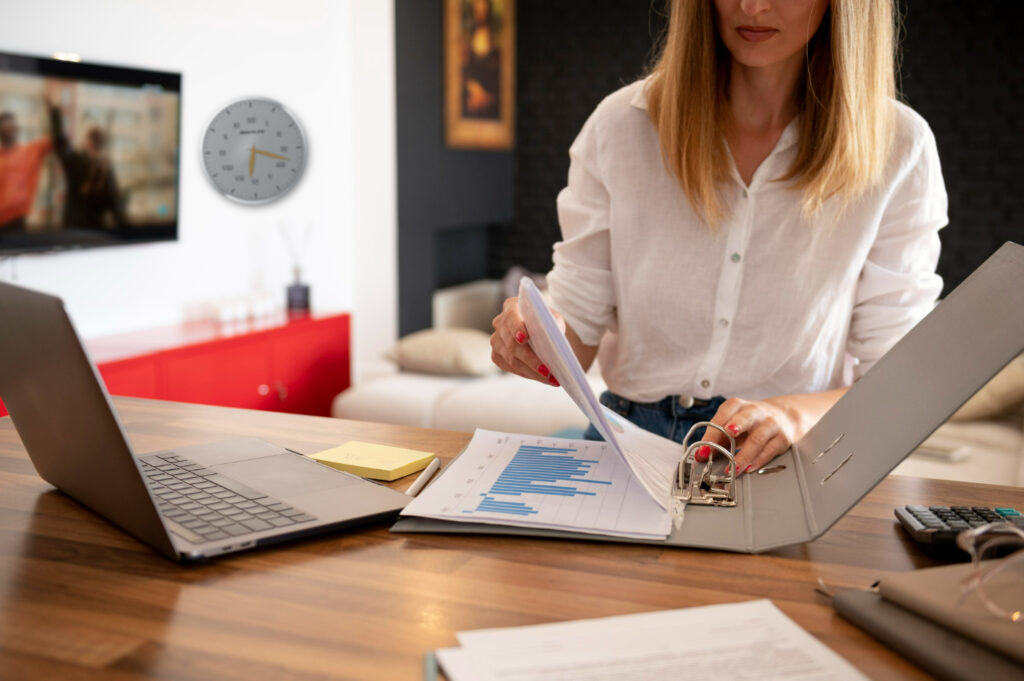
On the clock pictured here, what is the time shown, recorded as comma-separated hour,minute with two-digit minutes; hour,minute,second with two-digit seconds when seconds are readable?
6,18
